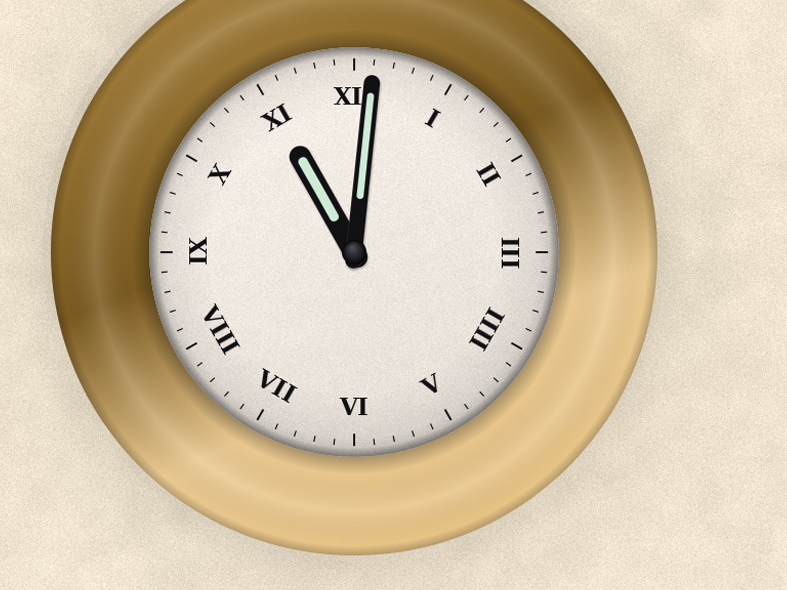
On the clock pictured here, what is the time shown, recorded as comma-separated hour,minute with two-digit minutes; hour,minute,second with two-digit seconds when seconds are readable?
11,01
